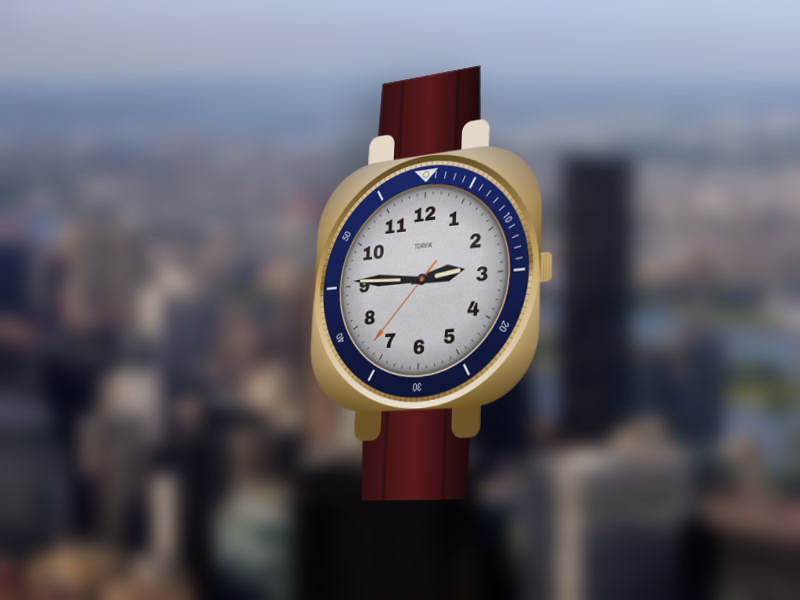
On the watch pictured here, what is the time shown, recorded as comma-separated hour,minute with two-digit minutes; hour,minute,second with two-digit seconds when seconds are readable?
2,45,37
